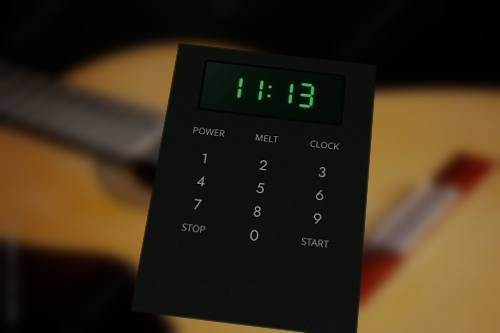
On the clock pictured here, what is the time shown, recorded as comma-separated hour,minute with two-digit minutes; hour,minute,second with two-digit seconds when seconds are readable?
11,13
